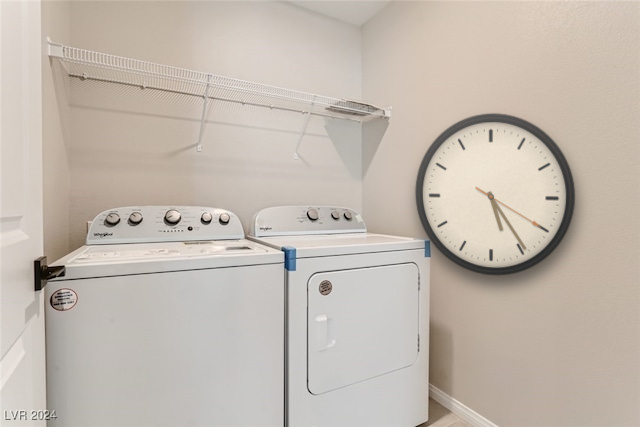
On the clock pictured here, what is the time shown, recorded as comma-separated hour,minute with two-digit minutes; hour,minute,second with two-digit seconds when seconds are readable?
5,24,20
